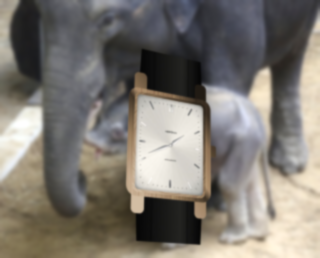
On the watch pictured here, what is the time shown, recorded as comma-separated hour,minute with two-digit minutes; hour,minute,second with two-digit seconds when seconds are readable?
1,41
